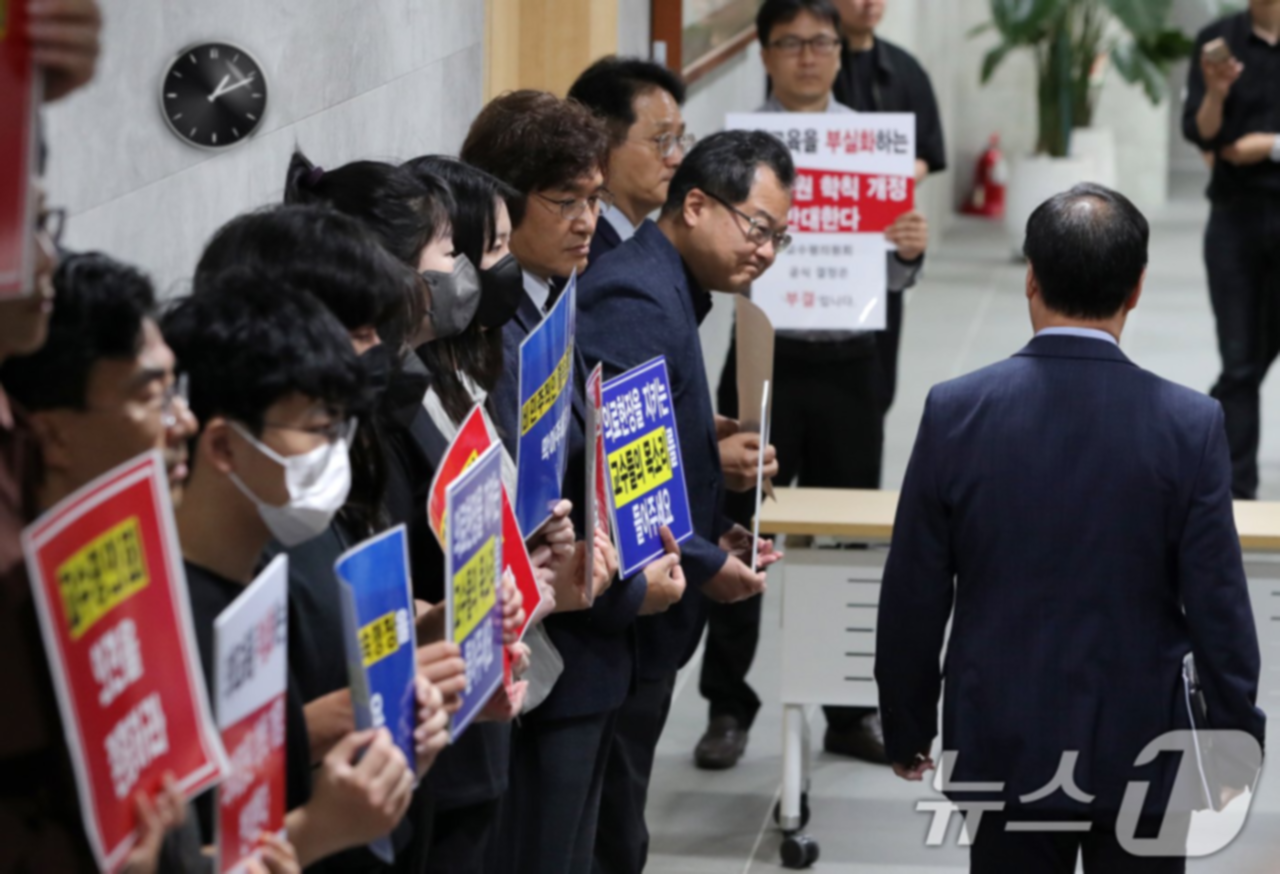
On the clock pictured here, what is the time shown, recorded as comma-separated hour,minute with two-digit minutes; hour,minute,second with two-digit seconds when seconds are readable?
1,11
